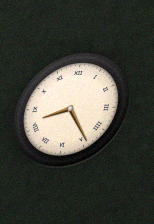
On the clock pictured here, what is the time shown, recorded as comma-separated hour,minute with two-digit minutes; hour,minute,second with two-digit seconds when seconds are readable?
8,24
